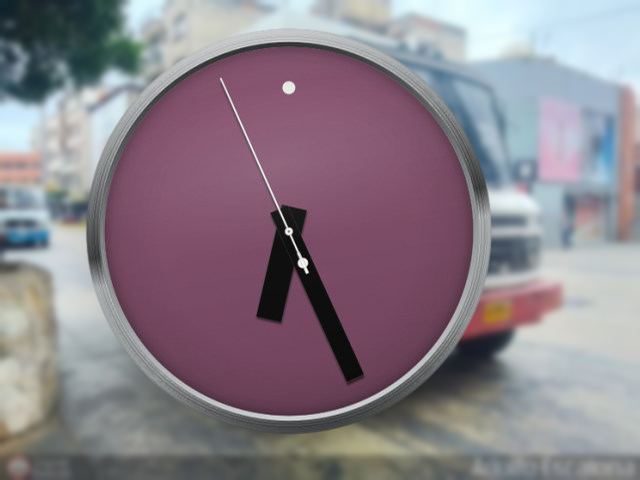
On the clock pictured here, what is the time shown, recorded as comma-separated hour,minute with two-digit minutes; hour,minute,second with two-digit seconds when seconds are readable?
6,25,56
